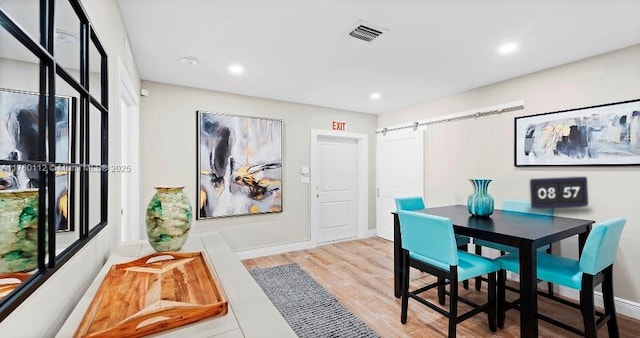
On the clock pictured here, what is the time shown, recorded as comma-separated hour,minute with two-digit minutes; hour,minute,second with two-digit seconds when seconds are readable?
8,57
